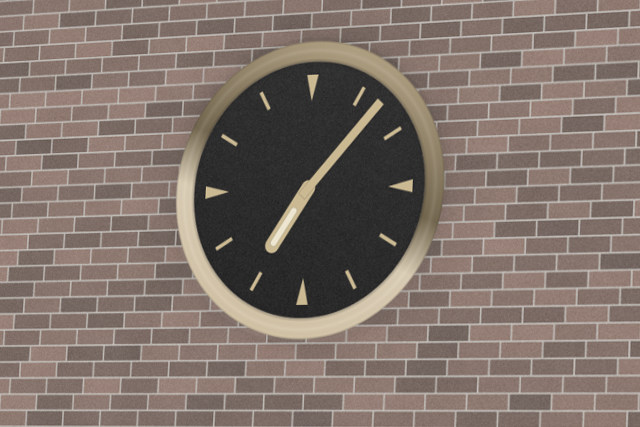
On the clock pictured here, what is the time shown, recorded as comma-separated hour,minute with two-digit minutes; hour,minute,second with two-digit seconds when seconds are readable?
7,07
